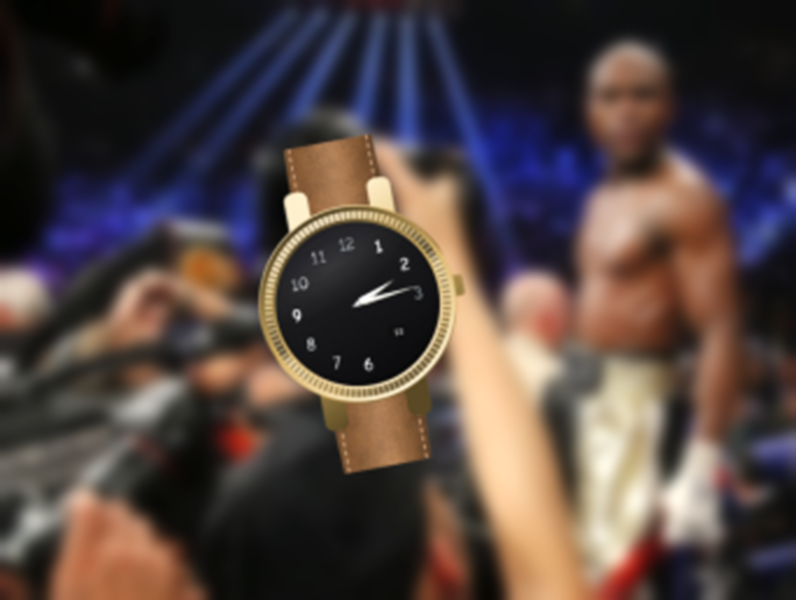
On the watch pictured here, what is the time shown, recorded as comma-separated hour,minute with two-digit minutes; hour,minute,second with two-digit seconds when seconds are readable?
2,14
